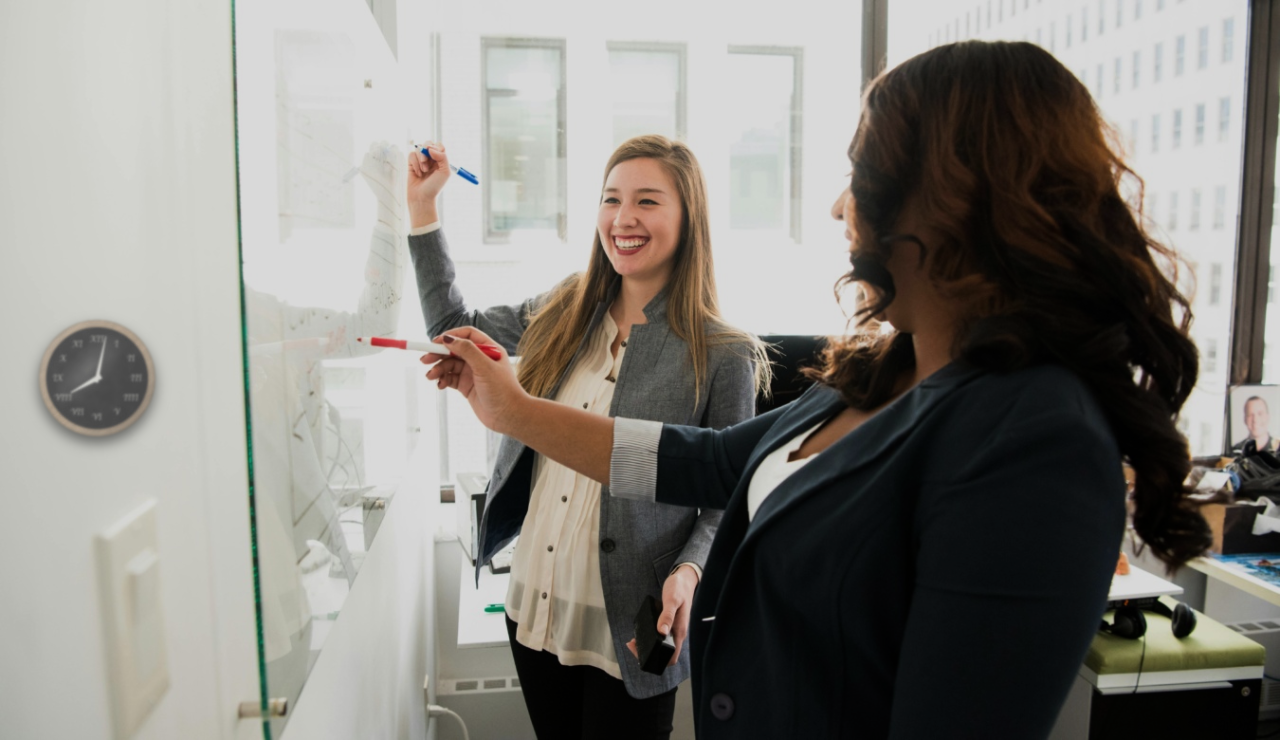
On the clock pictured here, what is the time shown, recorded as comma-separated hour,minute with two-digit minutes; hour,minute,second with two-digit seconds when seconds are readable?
8,02
